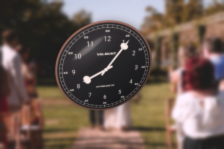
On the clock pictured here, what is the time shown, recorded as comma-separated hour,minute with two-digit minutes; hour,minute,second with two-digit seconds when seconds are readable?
8,06
